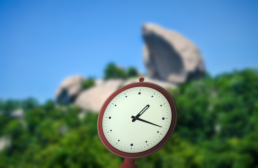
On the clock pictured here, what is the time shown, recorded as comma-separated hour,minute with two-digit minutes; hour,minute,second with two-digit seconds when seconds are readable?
1,18
